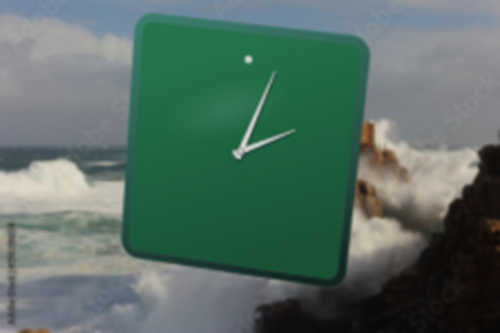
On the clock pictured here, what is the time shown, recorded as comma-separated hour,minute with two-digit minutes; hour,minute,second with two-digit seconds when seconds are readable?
2,03
